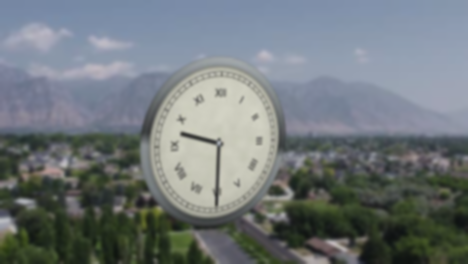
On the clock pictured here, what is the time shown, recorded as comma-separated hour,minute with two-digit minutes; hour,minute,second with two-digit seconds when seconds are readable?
9,30
